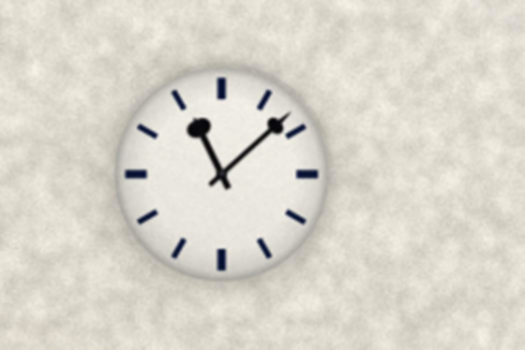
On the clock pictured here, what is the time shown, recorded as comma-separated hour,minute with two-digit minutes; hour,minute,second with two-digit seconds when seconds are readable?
11,08
